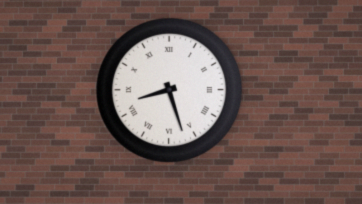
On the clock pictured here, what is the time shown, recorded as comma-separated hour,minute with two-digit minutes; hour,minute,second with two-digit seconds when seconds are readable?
8,27
